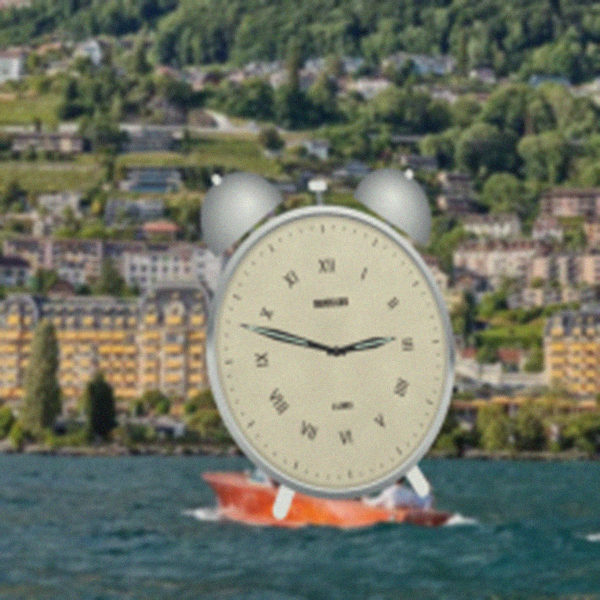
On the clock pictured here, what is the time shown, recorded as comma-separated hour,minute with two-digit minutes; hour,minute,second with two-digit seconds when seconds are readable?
2,48
